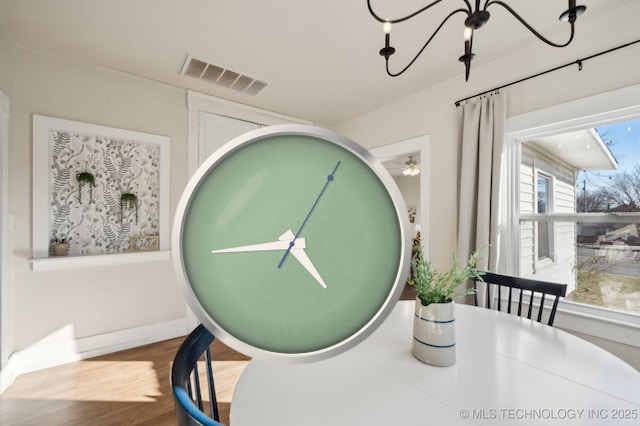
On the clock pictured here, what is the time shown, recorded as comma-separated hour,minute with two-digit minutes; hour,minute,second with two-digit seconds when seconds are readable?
4,44,05
